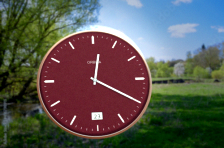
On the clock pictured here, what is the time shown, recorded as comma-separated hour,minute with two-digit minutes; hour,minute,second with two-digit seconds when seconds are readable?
12,20
